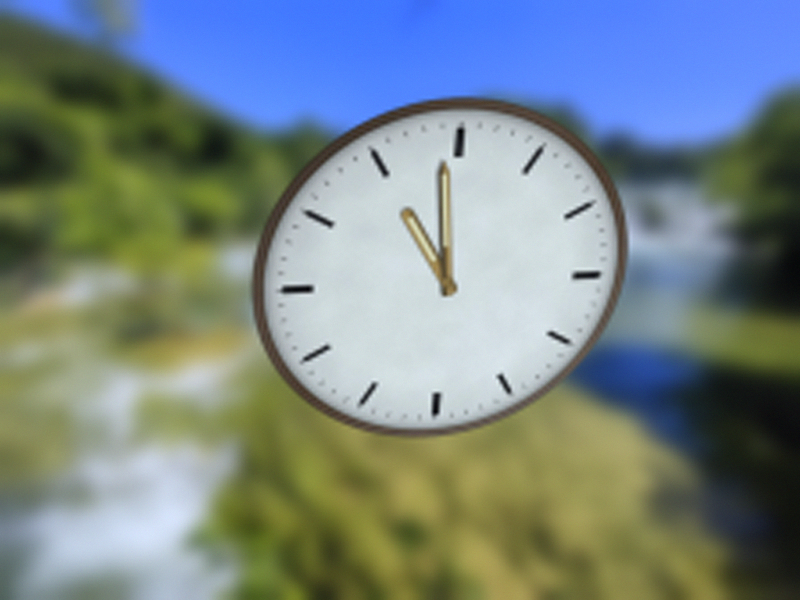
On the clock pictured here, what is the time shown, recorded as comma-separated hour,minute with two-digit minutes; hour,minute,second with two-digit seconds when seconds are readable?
10,59
